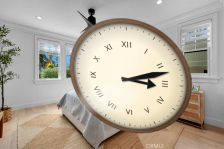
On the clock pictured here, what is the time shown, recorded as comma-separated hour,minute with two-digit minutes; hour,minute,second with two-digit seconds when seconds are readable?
3,12
